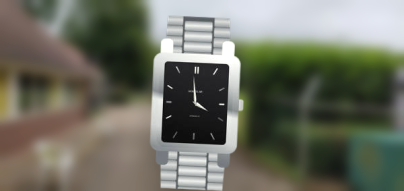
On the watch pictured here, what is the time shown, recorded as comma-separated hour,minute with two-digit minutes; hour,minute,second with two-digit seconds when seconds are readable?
3,59
